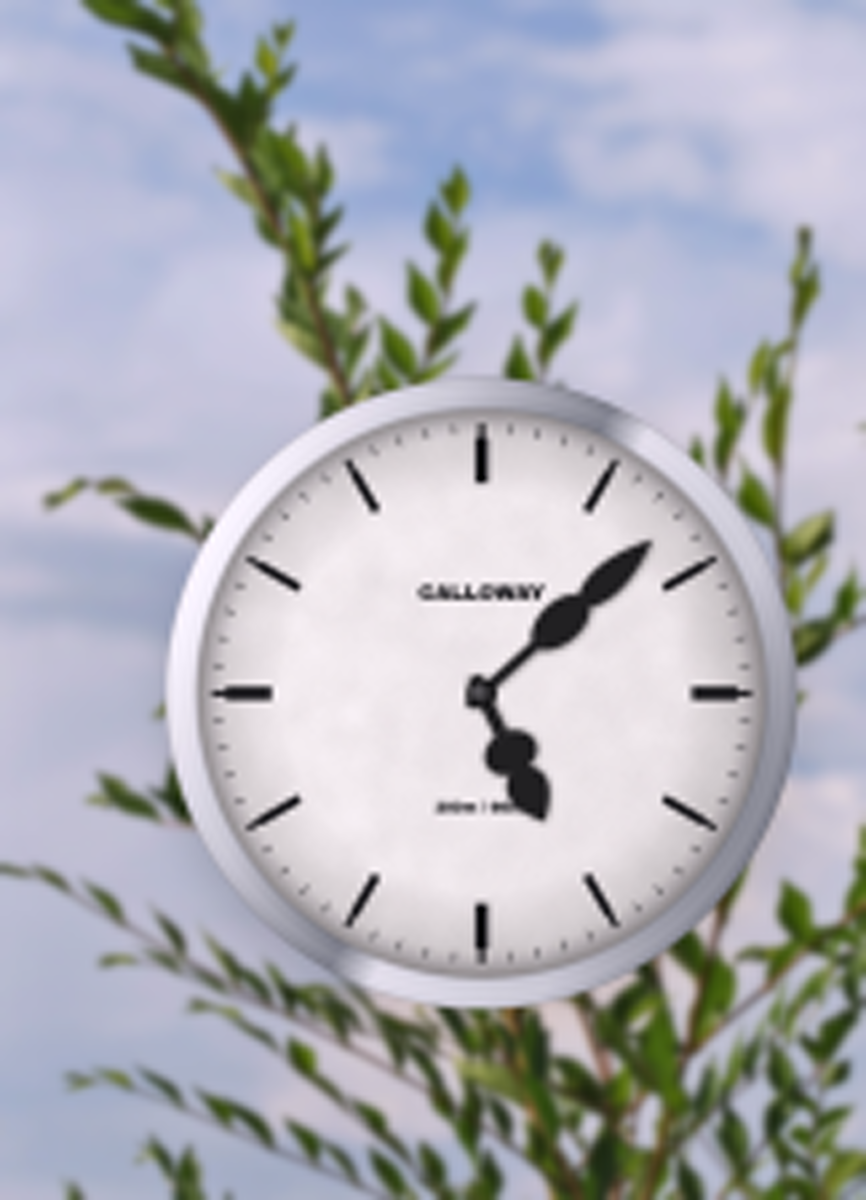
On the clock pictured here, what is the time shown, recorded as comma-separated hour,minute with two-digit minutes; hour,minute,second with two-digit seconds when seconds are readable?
5,08
